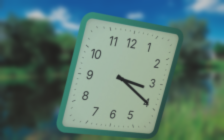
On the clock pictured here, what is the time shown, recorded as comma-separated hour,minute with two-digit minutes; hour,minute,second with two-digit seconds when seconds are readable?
3,20
